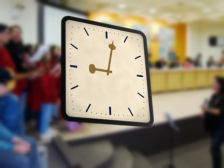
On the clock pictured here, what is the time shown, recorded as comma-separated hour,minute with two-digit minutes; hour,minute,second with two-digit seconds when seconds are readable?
9,02
